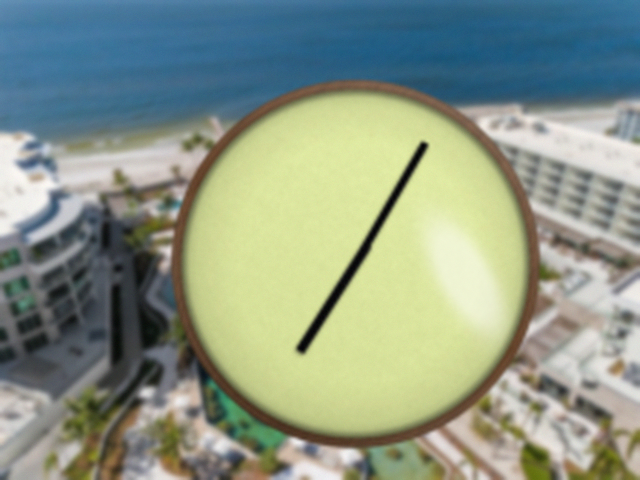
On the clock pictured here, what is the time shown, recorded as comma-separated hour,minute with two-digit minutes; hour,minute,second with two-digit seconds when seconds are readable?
7,05
